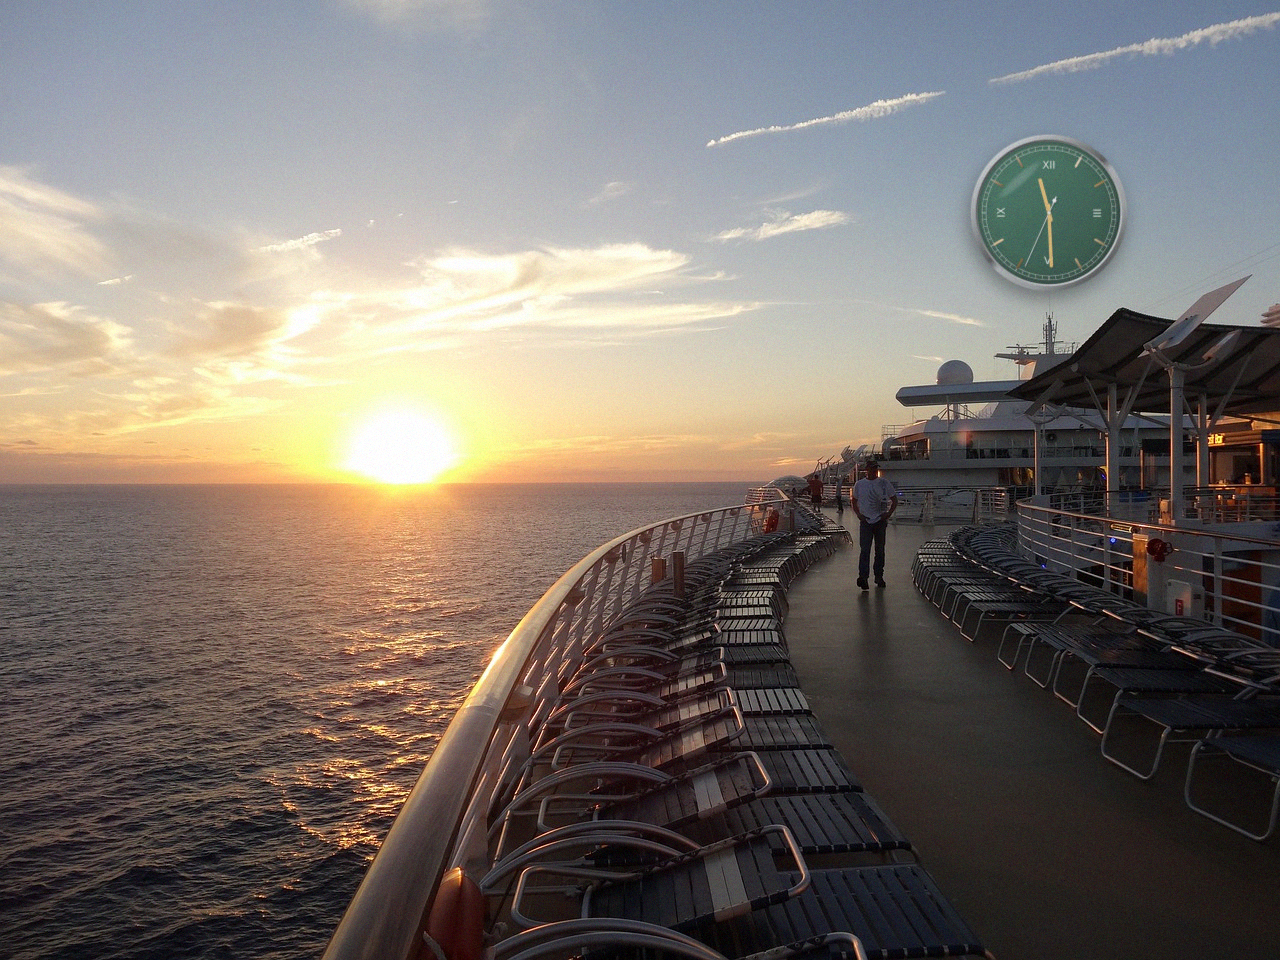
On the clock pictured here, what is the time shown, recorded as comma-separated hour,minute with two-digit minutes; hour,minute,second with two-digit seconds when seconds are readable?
11,29,34
